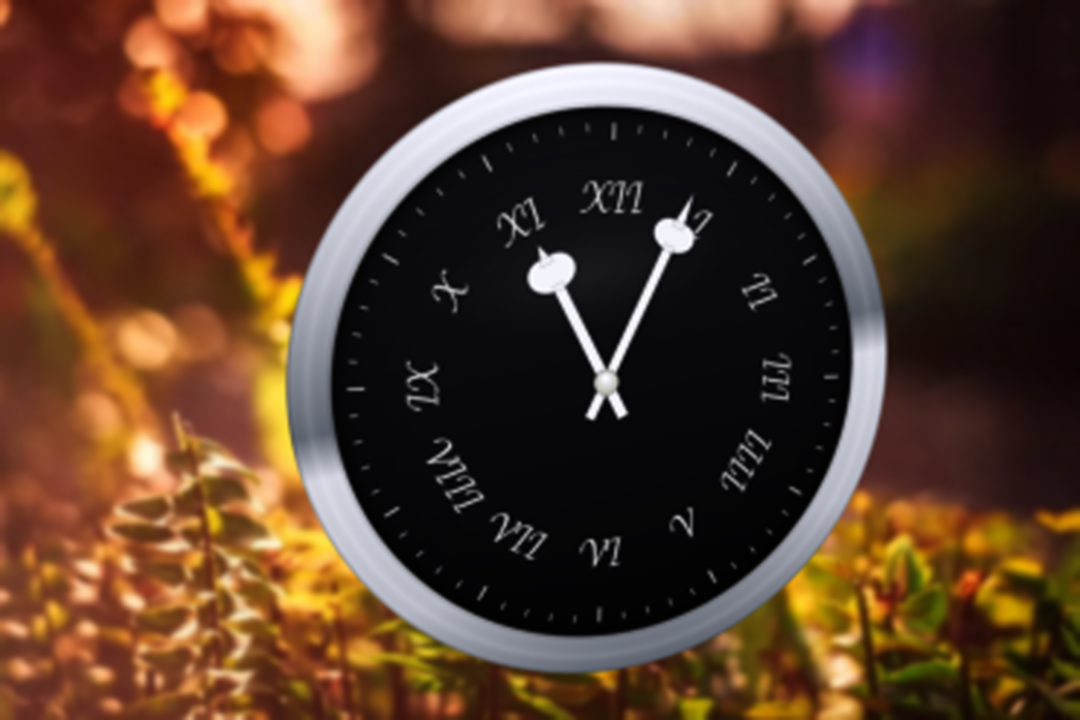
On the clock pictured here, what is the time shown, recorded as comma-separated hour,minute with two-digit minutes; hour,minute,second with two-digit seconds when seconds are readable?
11,04
